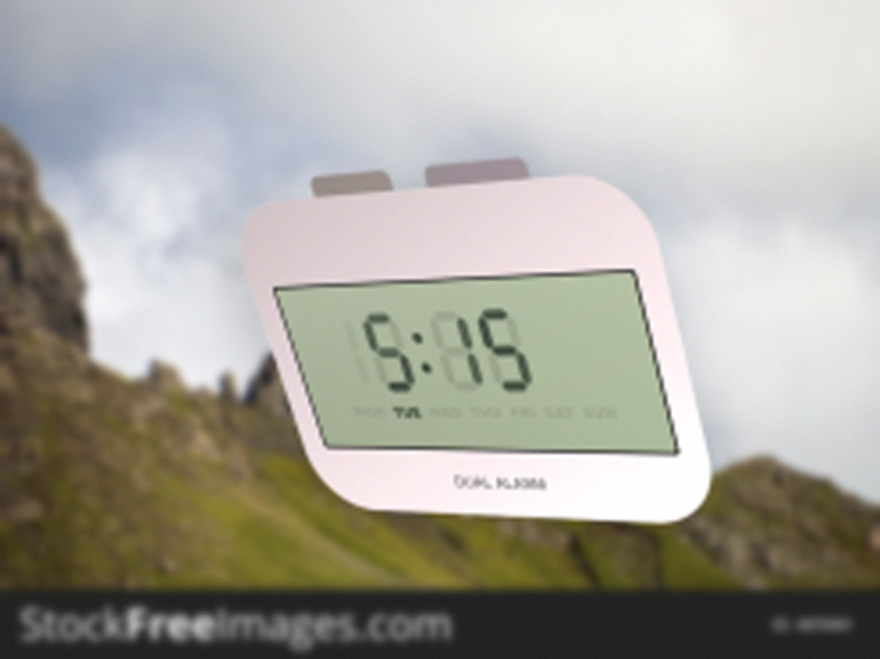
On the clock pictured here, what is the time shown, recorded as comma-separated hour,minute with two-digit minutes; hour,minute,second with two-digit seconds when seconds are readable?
5,15
